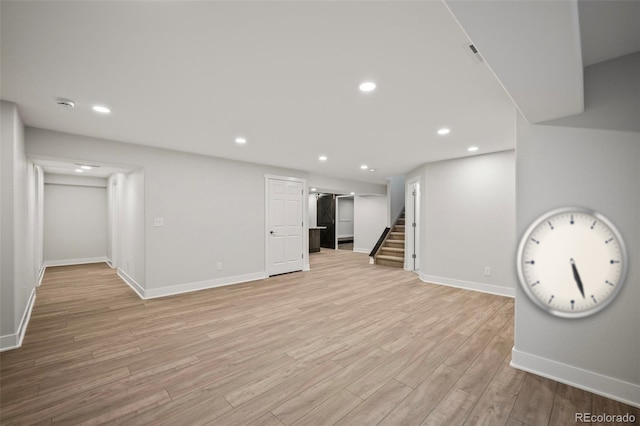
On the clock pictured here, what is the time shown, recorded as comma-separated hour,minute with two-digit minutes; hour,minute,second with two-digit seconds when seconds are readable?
5,27
